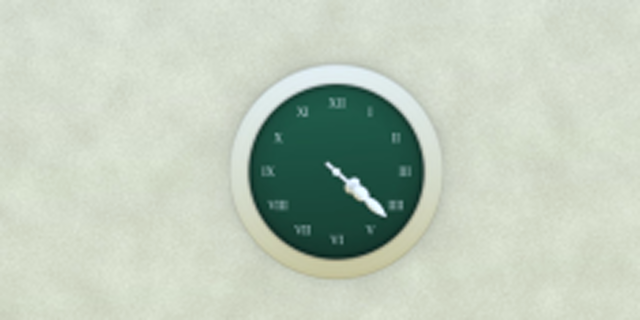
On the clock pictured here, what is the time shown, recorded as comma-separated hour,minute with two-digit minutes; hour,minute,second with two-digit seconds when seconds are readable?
4,22
